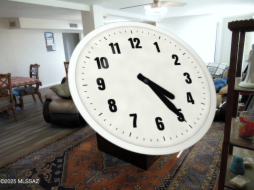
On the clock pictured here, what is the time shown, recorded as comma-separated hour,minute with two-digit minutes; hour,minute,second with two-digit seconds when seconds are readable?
4,25
